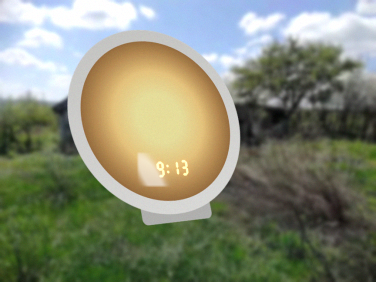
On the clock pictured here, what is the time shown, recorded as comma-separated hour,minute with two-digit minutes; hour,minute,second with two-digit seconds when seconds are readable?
9,13
